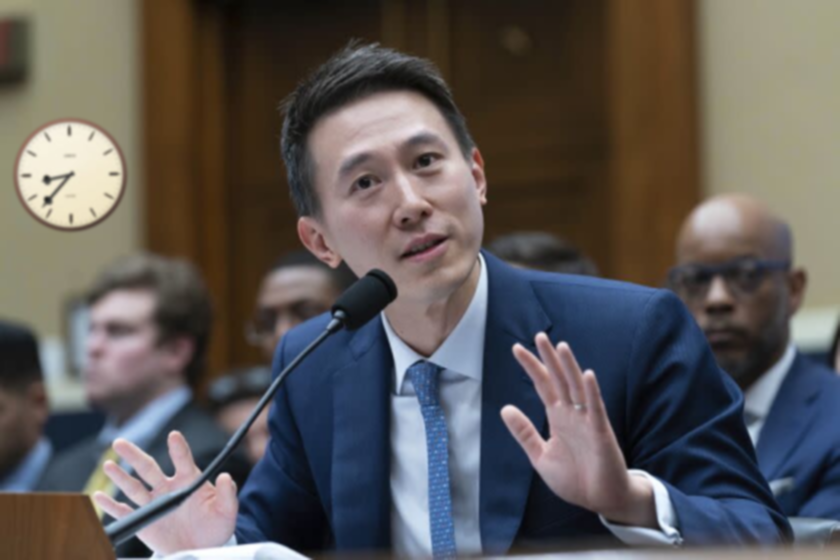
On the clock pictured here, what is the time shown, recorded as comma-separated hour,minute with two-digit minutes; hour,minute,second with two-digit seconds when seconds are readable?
8,37
